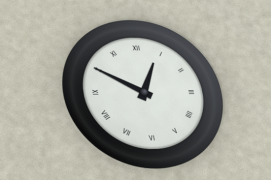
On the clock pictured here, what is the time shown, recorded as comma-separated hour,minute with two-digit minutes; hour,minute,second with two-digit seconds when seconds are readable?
12,50
